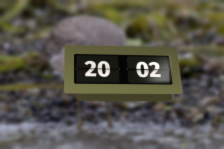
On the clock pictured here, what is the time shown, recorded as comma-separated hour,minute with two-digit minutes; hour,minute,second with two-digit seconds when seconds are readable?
20,02
